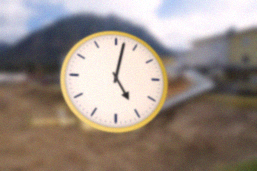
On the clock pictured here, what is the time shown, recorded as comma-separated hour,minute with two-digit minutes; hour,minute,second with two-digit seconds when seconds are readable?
5,02
